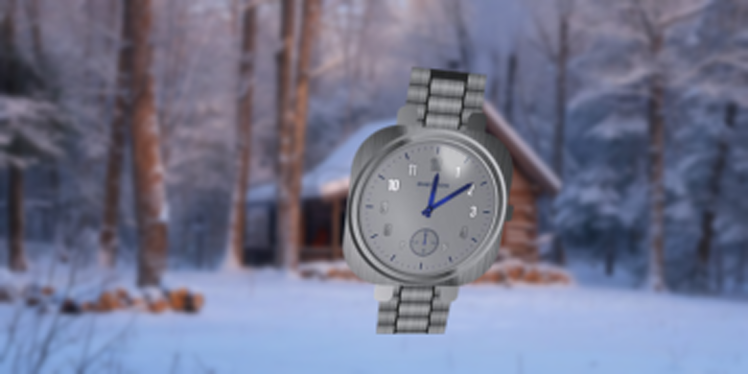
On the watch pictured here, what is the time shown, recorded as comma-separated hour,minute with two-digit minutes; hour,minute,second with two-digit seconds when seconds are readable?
12,09
